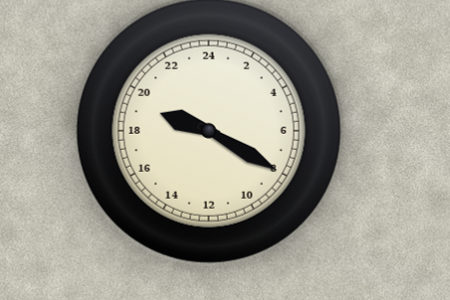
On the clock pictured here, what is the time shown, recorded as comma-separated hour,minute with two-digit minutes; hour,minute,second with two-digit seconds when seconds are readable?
19,20
